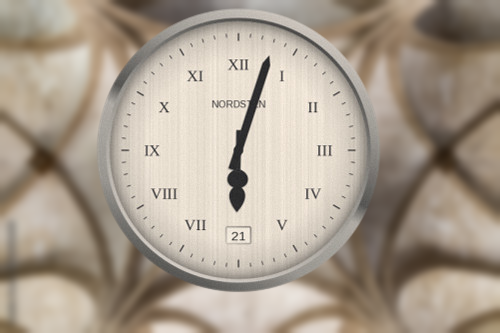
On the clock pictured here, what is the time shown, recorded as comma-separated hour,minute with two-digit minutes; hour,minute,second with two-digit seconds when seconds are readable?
6,03
